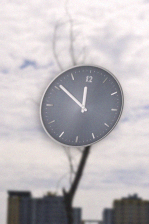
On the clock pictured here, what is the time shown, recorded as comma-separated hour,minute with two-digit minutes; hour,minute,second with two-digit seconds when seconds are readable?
11,51
